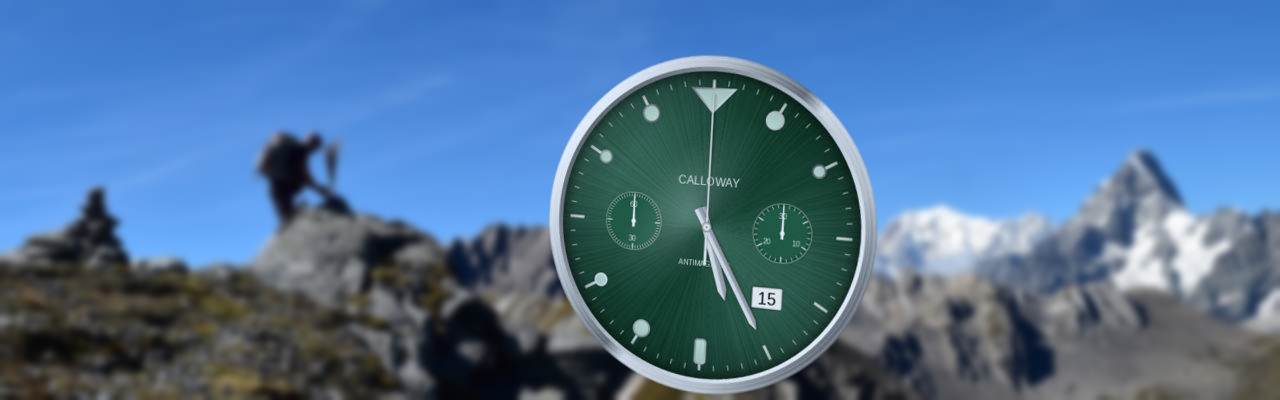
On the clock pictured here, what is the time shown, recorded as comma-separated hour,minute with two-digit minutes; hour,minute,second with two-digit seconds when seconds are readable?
5,25
